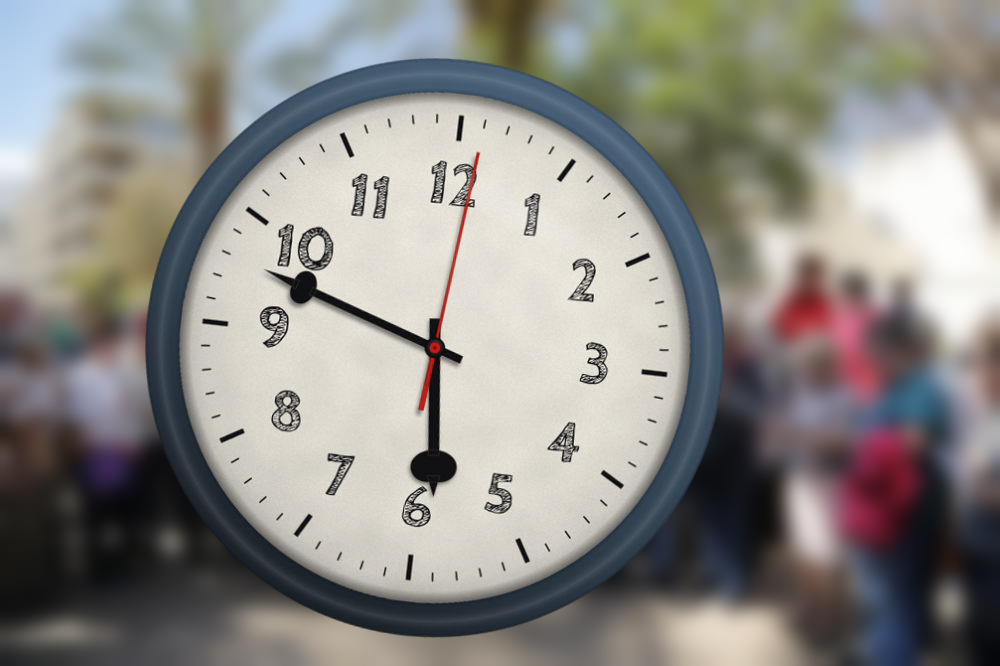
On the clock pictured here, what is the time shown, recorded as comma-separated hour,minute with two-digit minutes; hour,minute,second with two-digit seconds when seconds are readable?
5,48,01
